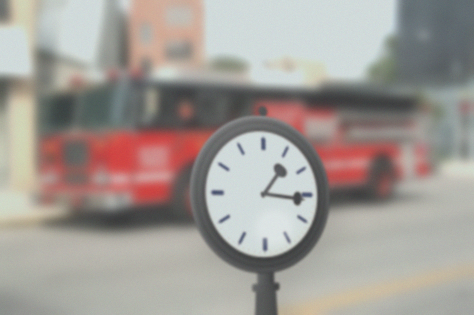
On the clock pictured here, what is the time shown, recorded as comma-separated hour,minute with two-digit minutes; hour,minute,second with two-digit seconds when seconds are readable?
1,16
